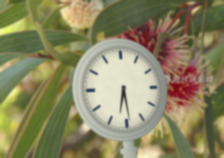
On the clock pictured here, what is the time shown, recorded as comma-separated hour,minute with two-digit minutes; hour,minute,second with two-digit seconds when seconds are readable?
6,29
